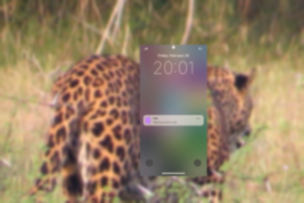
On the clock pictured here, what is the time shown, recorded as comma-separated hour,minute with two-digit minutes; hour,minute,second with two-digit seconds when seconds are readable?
20,01
